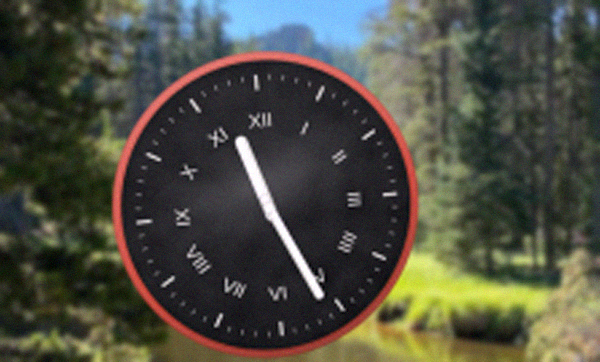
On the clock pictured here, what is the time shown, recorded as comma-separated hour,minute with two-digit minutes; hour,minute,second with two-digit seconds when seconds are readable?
11,26
